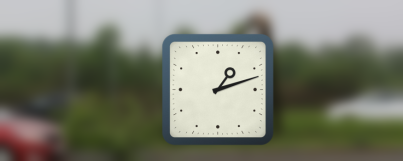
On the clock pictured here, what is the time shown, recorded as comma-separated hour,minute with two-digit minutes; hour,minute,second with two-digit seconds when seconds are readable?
1,12
